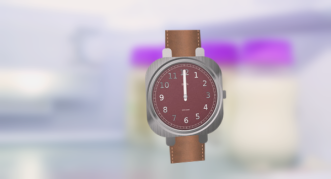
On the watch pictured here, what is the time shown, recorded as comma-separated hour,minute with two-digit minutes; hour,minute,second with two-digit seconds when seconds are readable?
12,00
